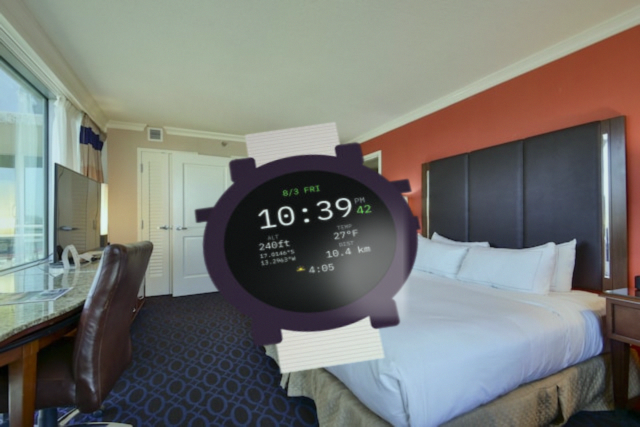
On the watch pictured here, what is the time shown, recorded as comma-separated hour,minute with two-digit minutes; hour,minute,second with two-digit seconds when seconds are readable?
10,39,42
